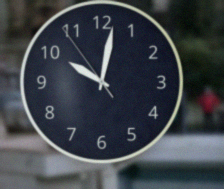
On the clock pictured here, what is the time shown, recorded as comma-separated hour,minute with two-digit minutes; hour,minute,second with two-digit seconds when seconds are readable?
10,01,54
